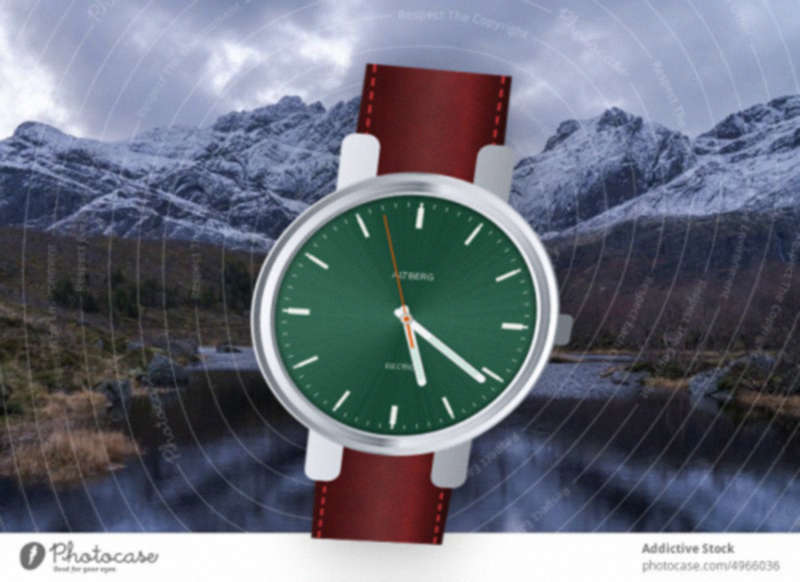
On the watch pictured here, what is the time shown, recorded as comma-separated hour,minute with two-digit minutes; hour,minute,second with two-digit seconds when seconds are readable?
5,20,57
